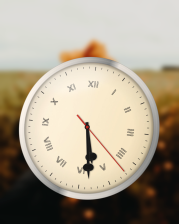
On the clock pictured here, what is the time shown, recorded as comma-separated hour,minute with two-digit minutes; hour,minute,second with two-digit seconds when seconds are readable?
5,28,22
